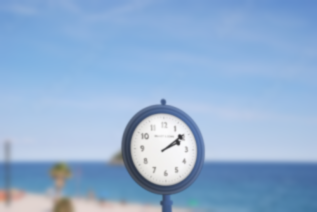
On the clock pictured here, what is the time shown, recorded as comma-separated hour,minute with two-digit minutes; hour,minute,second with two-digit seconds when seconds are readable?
2,09
